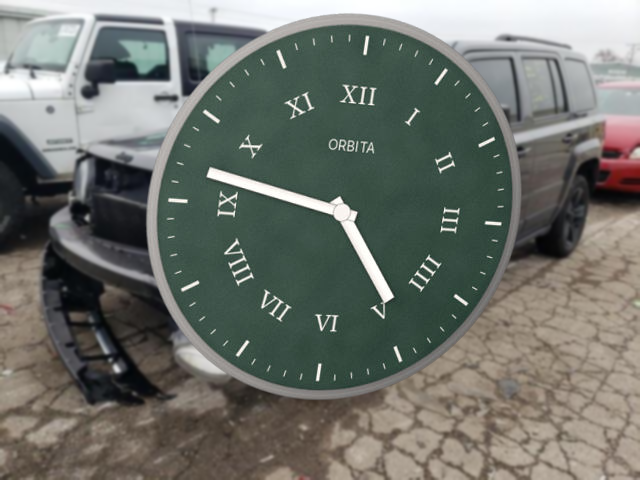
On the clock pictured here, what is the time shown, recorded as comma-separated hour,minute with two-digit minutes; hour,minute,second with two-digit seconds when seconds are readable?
4,47
